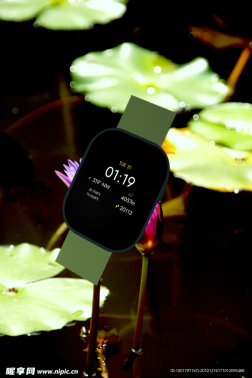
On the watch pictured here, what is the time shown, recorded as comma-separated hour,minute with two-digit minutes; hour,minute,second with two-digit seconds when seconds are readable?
1,19
